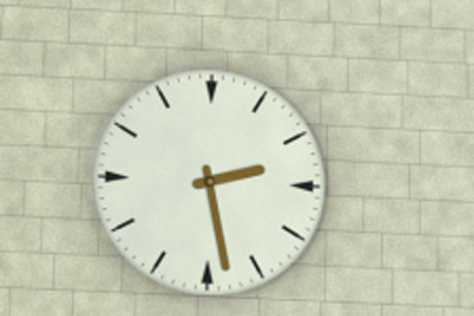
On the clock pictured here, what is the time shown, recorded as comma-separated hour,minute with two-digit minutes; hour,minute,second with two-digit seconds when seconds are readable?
2,28
